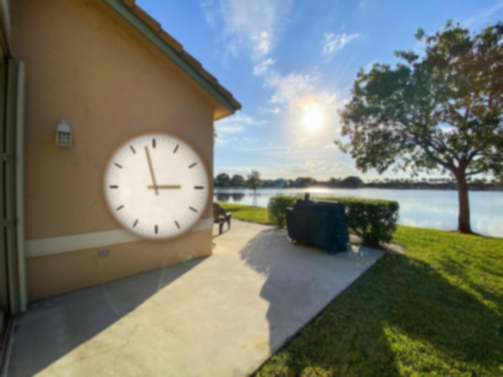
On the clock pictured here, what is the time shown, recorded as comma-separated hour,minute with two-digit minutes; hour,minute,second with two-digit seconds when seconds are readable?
2,58
